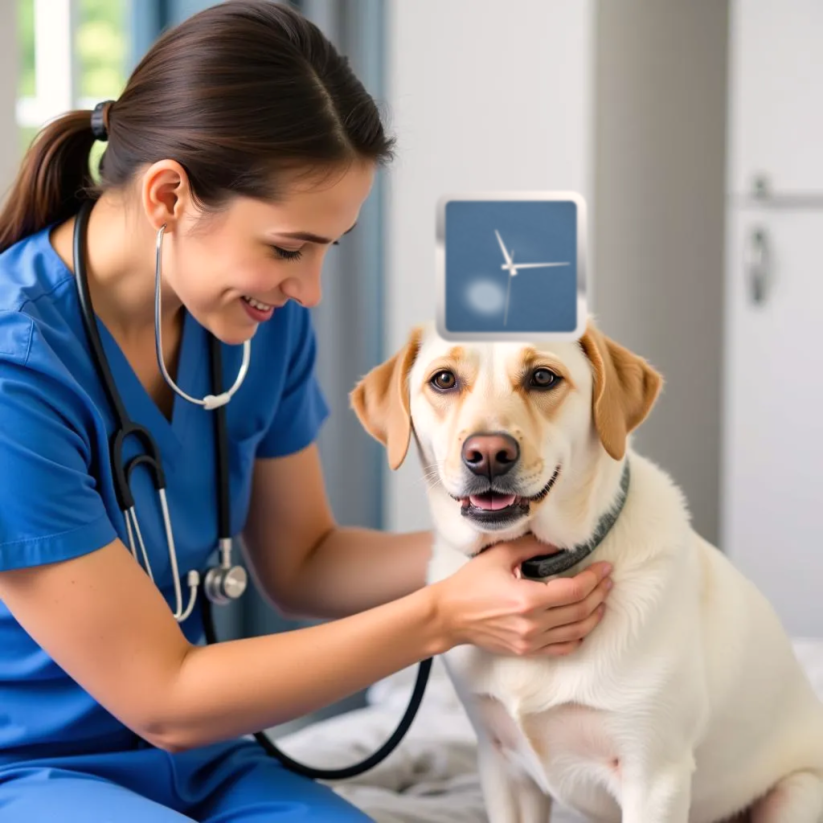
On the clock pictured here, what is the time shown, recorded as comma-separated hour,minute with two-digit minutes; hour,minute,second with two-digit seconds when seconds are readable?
11,14,31
